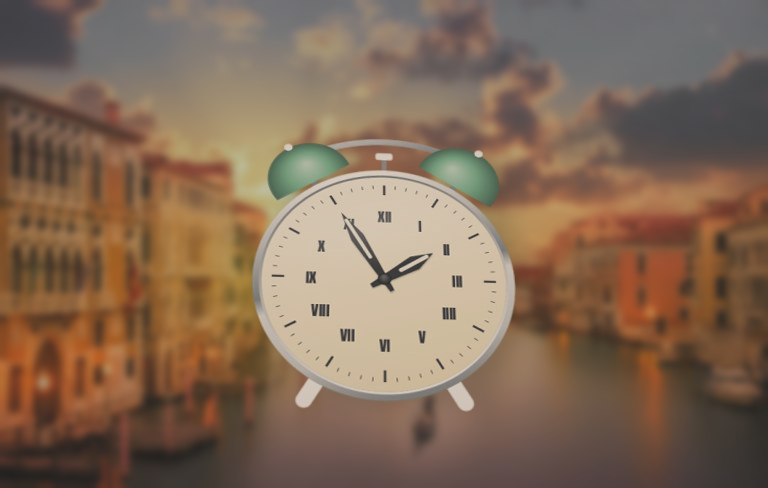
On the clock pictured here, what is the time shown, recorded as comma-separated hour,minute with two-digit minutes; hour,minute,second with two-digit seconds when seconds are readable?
1,55
